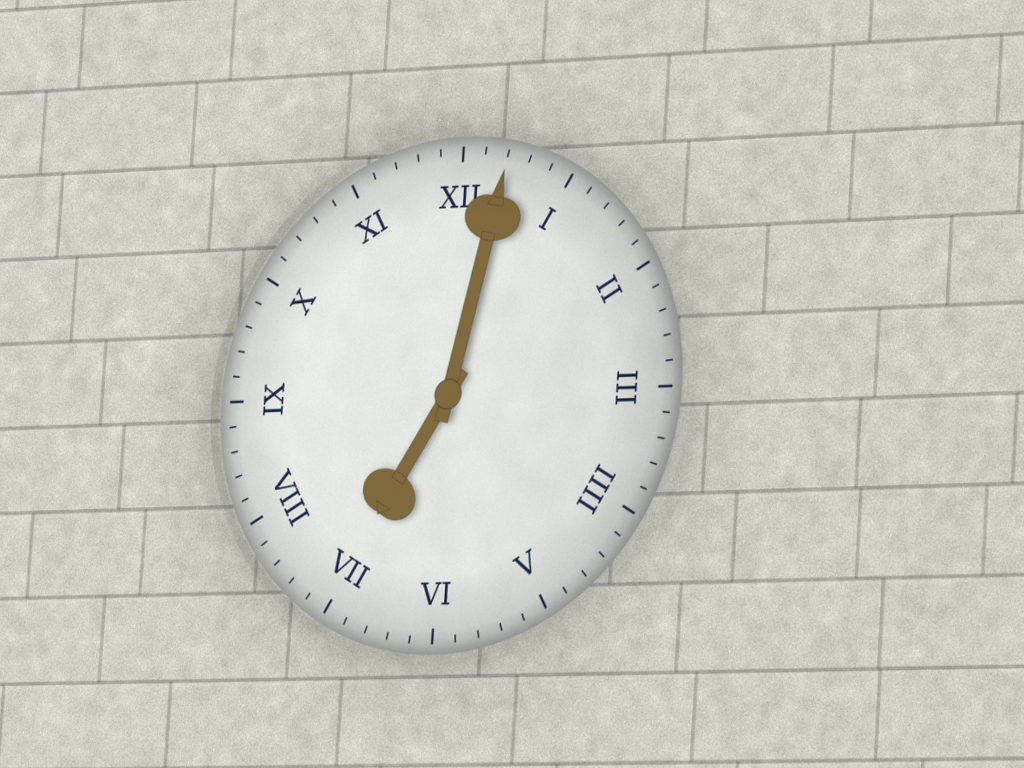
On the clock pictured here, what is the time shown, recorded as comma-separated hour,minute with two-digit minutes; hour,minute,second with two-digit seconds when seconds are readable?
7,02
